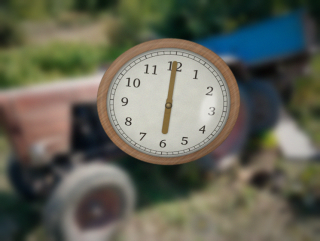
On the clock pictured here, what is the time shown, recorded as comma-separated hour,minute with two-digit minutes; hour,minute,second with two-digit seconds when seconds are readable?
6,00
